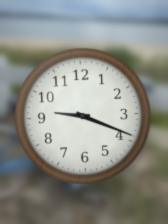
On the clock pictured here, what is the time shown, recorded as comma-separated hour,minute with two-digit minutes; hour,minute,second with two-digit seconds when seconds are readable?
9,19
